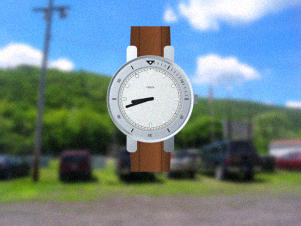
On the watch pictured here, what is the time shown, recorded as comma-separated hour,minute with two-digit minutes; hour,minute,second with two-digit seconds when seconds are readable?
8,42
